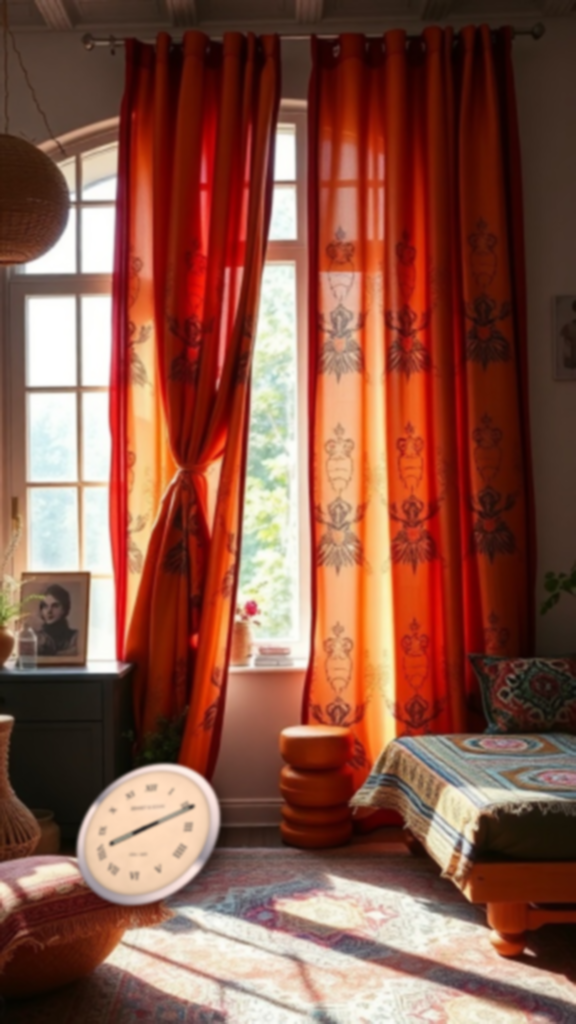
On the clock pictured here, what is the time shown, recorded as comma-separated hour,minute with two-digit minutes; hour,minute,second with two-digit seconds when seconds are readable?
8,11
